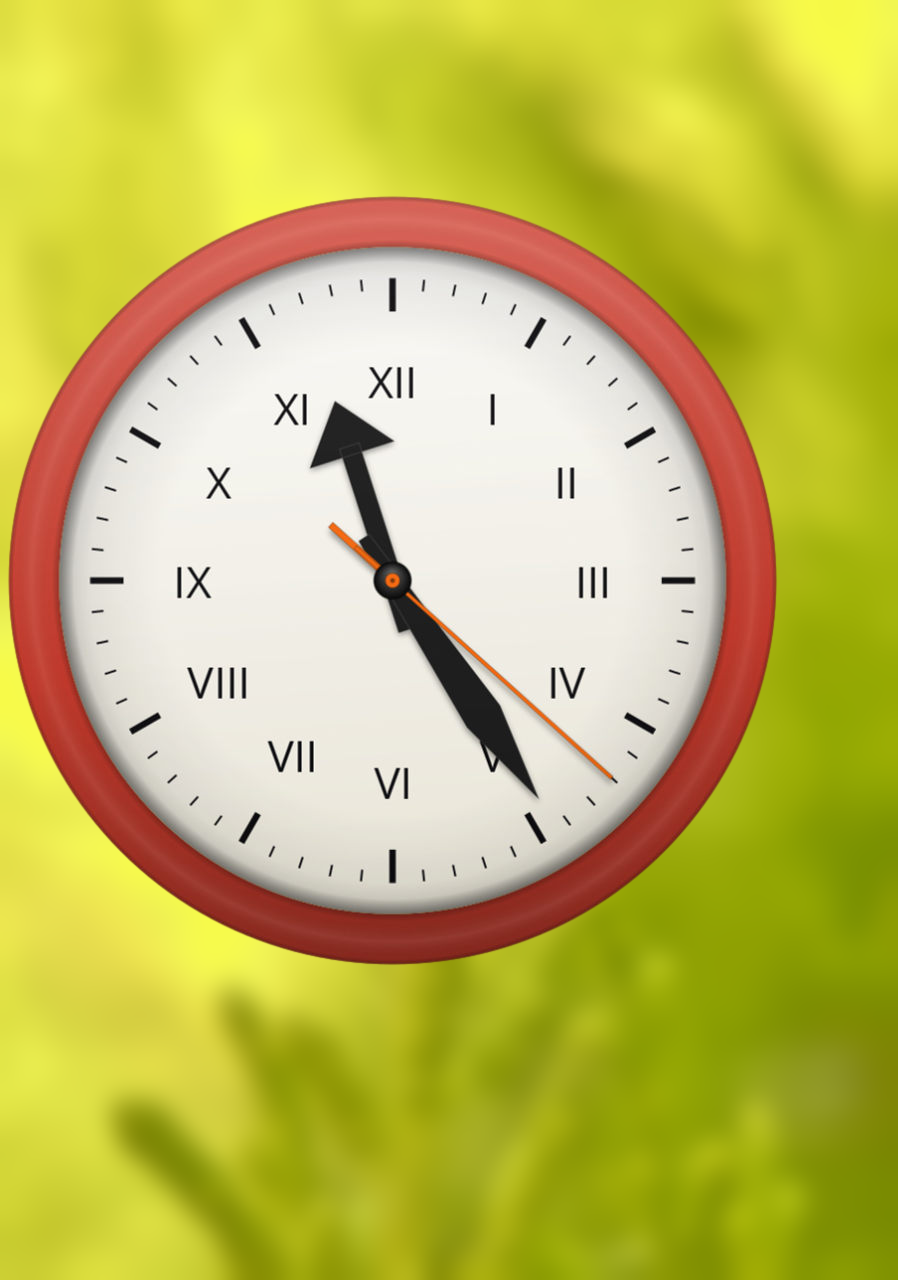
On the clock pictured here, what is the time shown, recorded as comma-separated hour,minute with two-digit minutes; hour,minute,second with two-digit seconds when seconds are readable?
11,24,22
